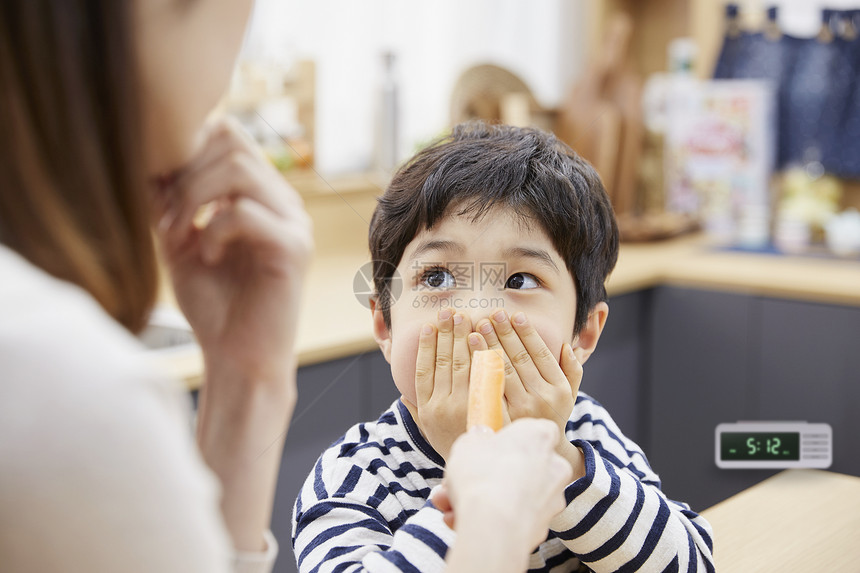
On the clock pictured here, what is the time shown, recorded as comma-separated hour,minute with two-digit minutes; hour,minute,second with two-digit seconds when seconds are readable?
5,12
